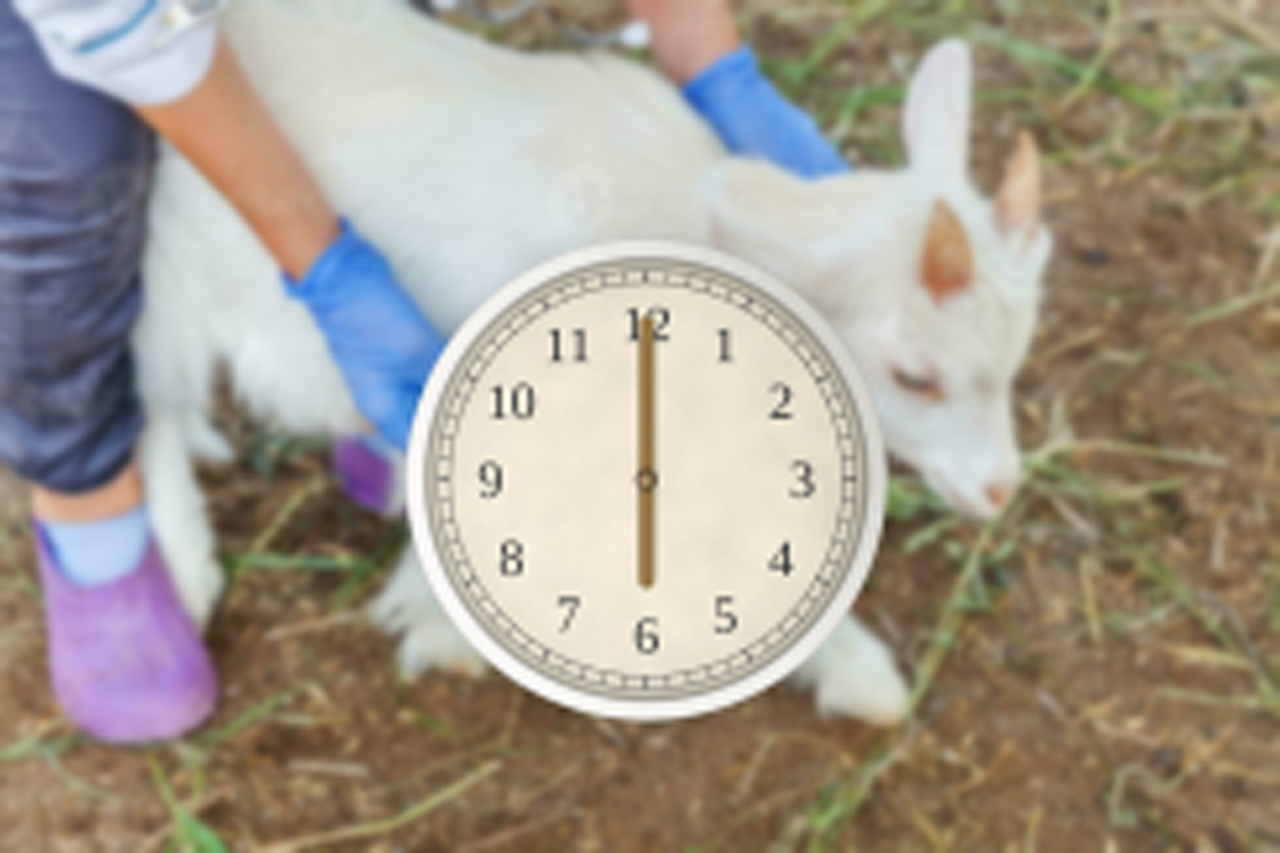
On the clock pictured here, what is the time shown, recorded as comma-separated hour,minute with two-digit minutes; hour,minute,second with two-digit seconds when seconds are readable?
6,00
